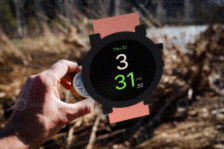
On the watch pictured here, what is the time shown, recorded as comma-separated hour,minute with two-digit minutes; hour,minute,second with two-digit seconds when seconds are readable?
3,31
